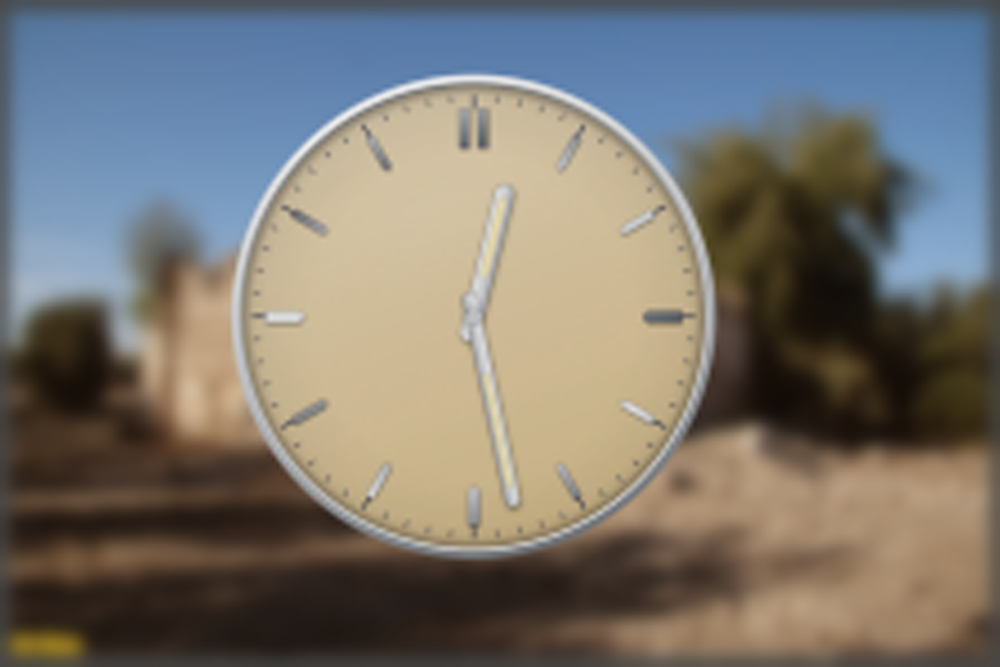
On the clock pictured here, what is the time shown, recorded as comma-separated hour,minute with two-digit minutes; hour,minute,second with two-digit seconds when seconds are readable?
12,28
